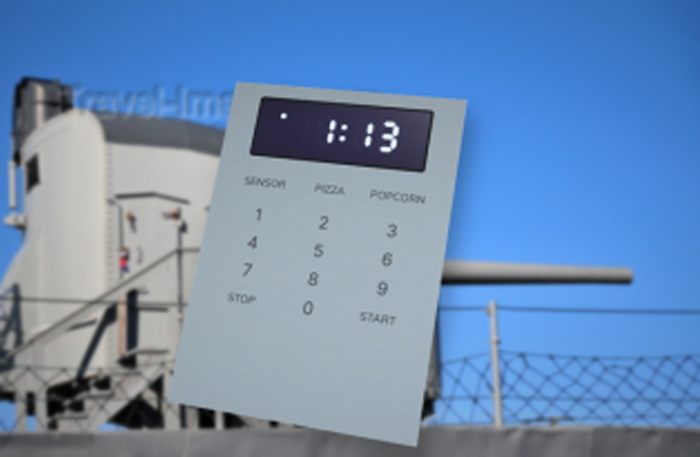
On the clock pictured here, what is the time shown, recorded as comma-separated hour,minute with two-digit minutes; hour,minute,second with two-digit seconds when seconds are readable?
1,13
